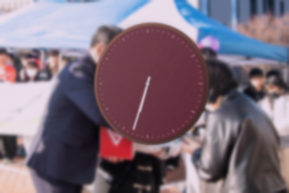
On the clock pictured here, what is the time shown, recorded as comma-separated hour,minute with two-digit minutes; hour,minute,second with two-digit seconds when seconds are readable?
6,33
